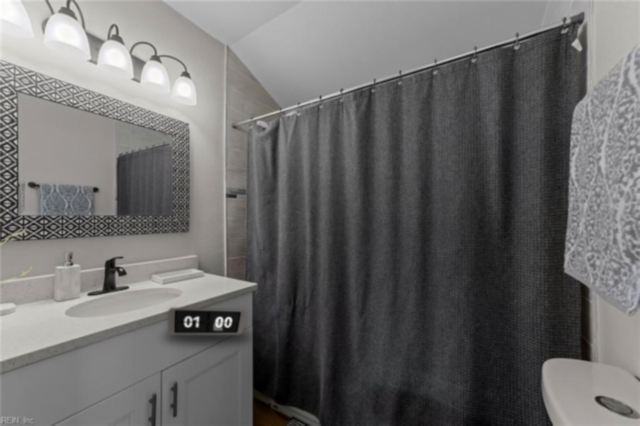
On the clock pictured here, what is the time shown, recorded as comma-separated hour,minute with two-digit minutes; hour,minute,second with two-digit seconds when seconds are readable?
1,00
